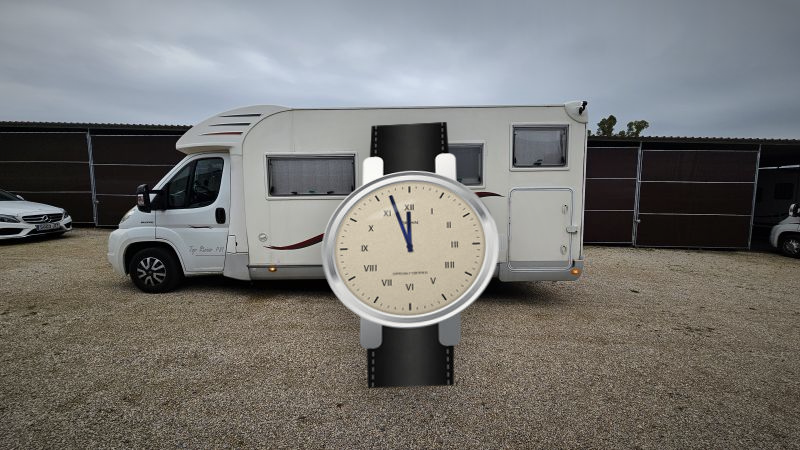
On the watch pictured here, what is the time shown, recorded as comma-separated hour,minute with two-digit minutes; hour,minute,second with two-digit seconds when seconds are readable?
11,57
